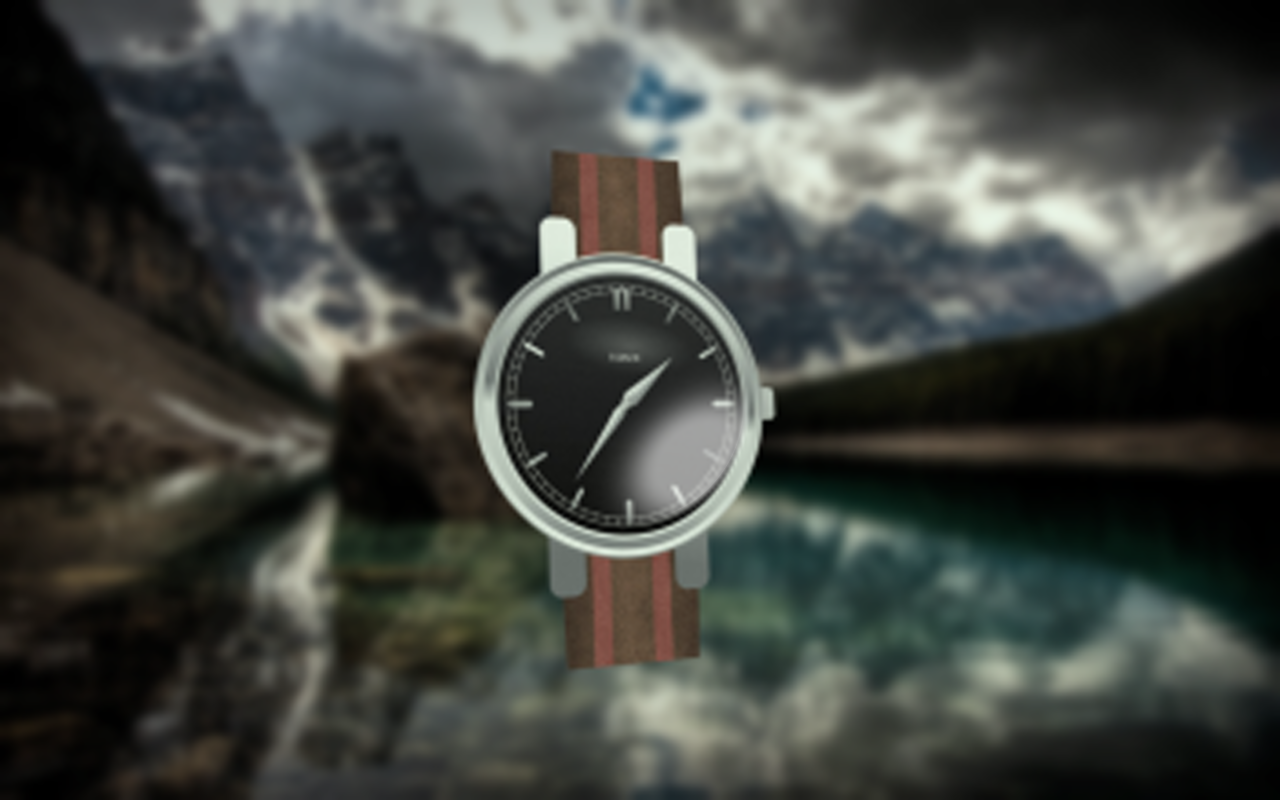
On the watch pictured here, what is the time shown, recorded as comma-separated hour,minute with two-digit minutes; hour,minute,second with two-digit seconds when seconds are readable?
1,36
